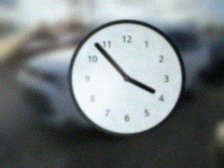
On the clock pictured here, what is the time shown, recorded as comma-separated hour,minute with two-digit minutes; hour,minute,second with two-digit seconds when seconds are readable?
3,53
